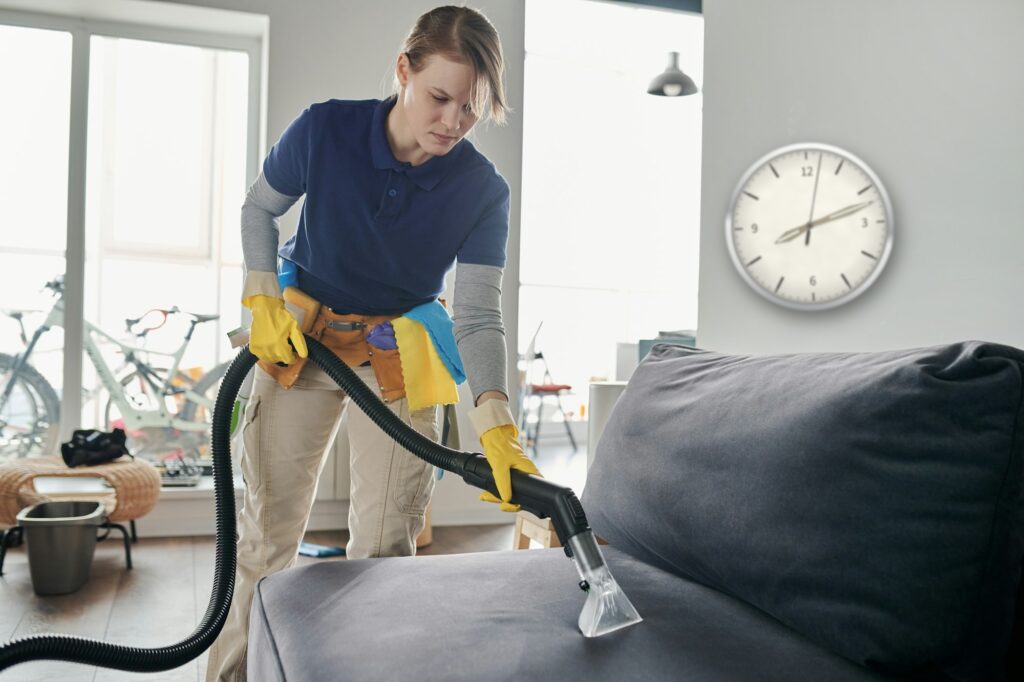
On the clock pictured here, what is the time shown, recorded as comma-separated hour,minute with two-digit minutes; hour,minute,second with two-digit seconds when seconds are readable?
8,12,02
